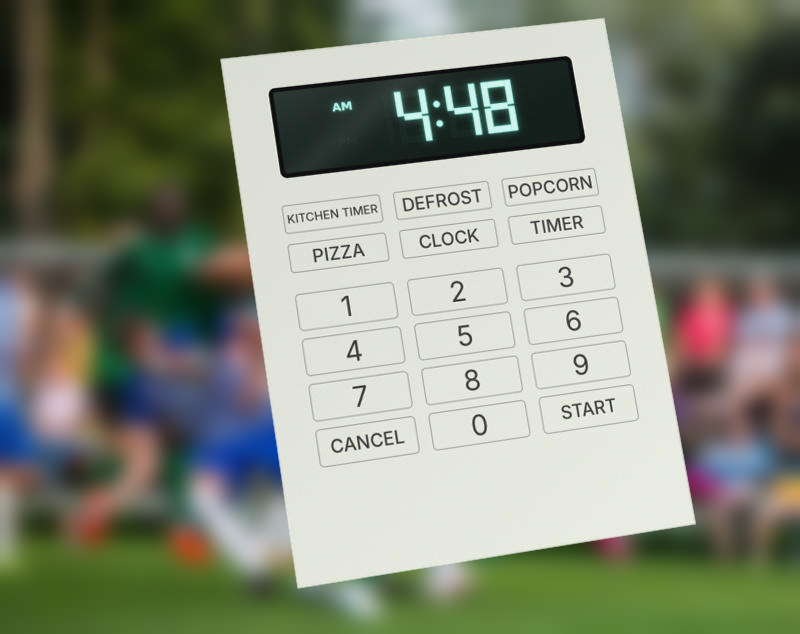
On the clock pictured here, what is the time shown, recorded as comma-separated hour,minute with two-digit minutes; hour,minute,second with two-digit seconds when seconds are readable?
4,48
